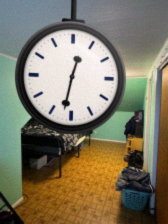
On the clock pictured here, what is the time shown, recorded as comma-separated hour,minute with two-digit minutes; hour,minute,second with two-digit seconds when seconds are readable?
12,32
